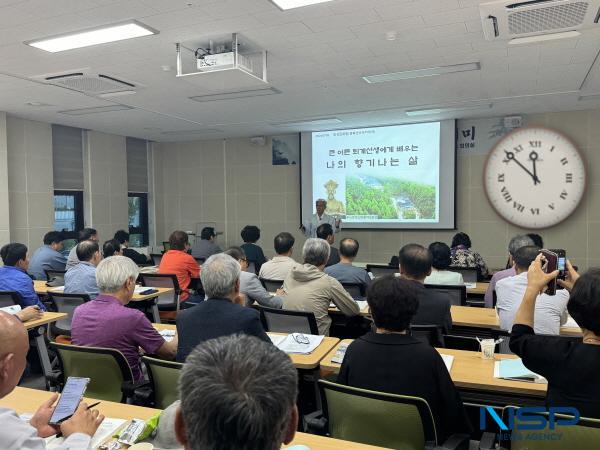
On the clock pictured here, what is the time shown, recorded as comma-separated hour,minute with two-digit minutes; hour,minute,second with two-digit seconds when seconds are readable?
11,52
